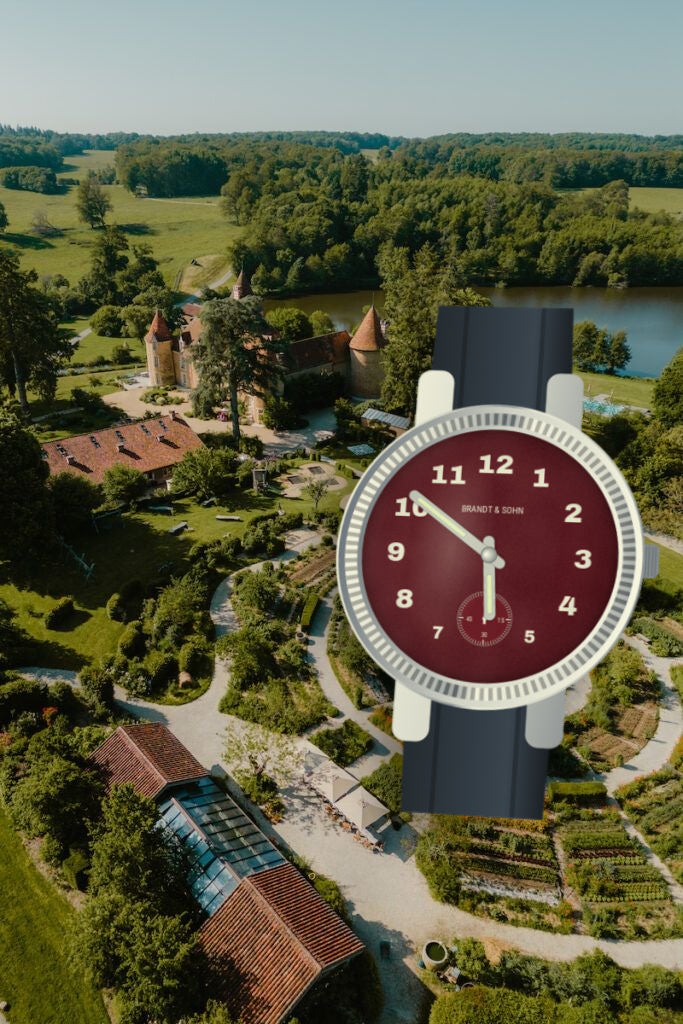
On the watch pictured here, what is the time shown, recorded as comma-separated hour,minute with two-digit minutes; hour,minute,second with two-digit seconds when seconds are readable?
5,51
